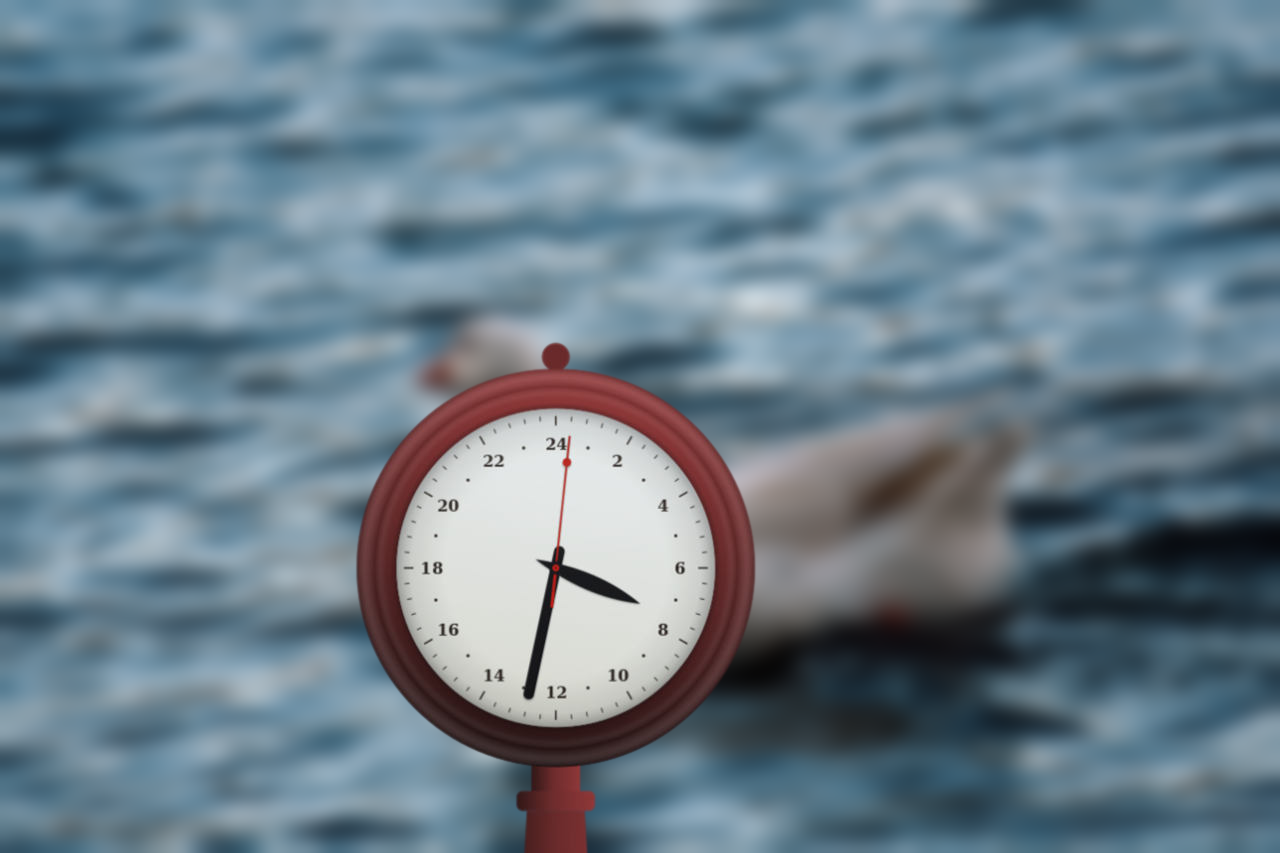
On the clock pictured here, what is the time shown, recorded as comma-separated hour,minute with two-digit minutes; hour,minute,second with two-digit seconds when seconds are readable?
7,32,01
